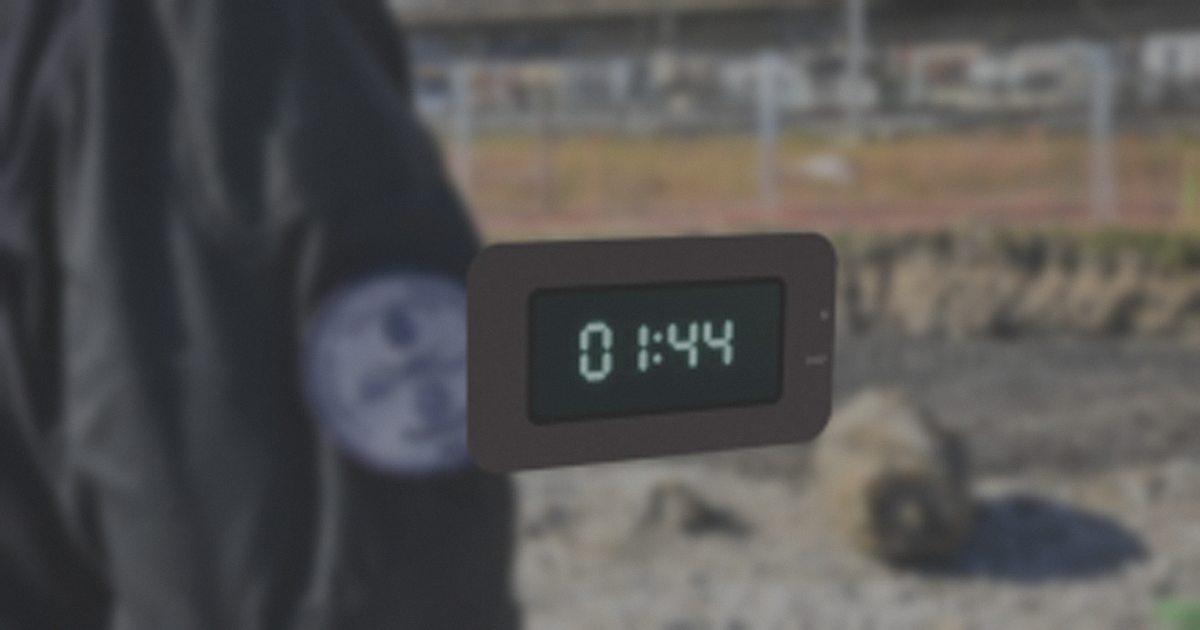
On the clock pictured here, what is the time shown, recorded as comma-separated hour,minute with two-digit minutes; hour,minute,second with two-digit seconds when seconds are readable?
1,44
